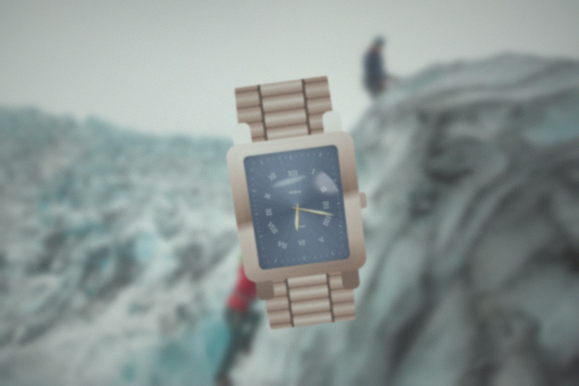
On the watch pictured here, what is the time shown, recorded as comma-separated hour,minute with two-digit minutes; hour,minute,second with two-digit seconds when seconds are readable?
6,18
